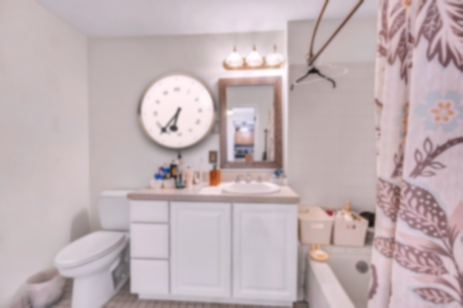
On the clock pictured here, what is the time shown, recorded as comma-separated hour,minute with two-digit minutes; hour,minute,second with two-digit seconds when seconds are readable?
6,37
